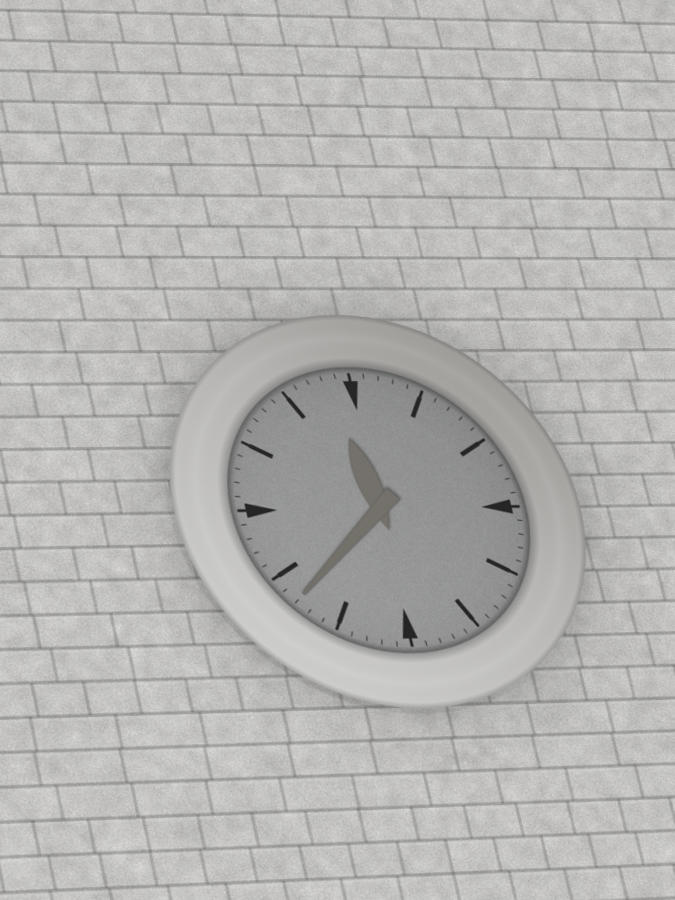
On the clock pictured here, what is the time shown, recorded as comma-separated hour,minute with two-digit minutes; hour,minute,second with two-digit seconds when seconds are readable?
11,38
